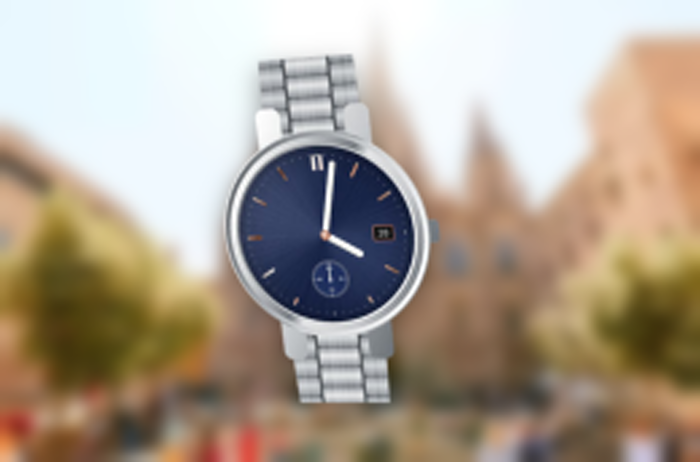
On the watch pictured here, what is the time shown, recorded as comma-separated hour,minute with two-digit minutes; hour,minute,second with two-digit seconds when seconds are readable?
4,02
